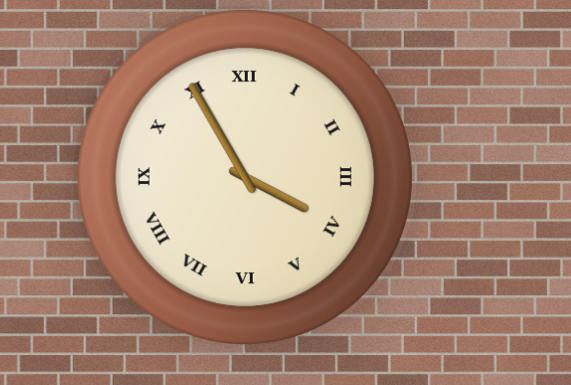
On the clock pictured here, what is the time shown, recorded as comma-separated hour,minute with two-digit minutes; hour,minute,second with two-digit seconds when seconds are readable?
3,55
